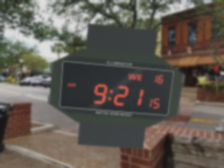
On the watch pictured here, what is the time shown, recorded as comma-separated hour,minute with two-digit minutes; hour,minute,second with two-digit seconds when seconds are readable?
9,21
